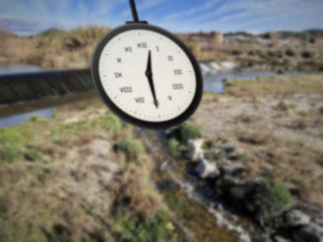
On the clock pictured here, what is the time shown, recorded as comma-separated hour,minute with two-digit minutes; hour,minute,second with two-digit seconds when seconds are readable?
12,30
